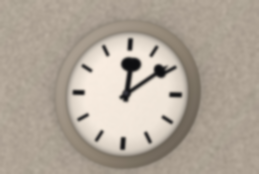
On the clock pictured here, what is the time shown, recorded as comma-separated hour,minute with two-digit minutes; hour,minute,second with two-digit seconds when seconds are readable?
12,09
